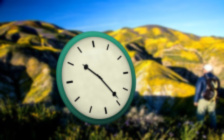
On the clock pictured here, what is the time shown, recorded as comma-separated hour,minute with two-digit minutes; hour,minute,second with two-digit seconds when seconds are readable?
10,24
